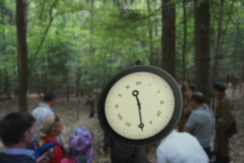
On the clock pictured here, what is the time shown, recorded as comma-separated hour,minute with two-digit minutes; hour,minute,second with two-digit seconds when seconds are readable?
11,29
